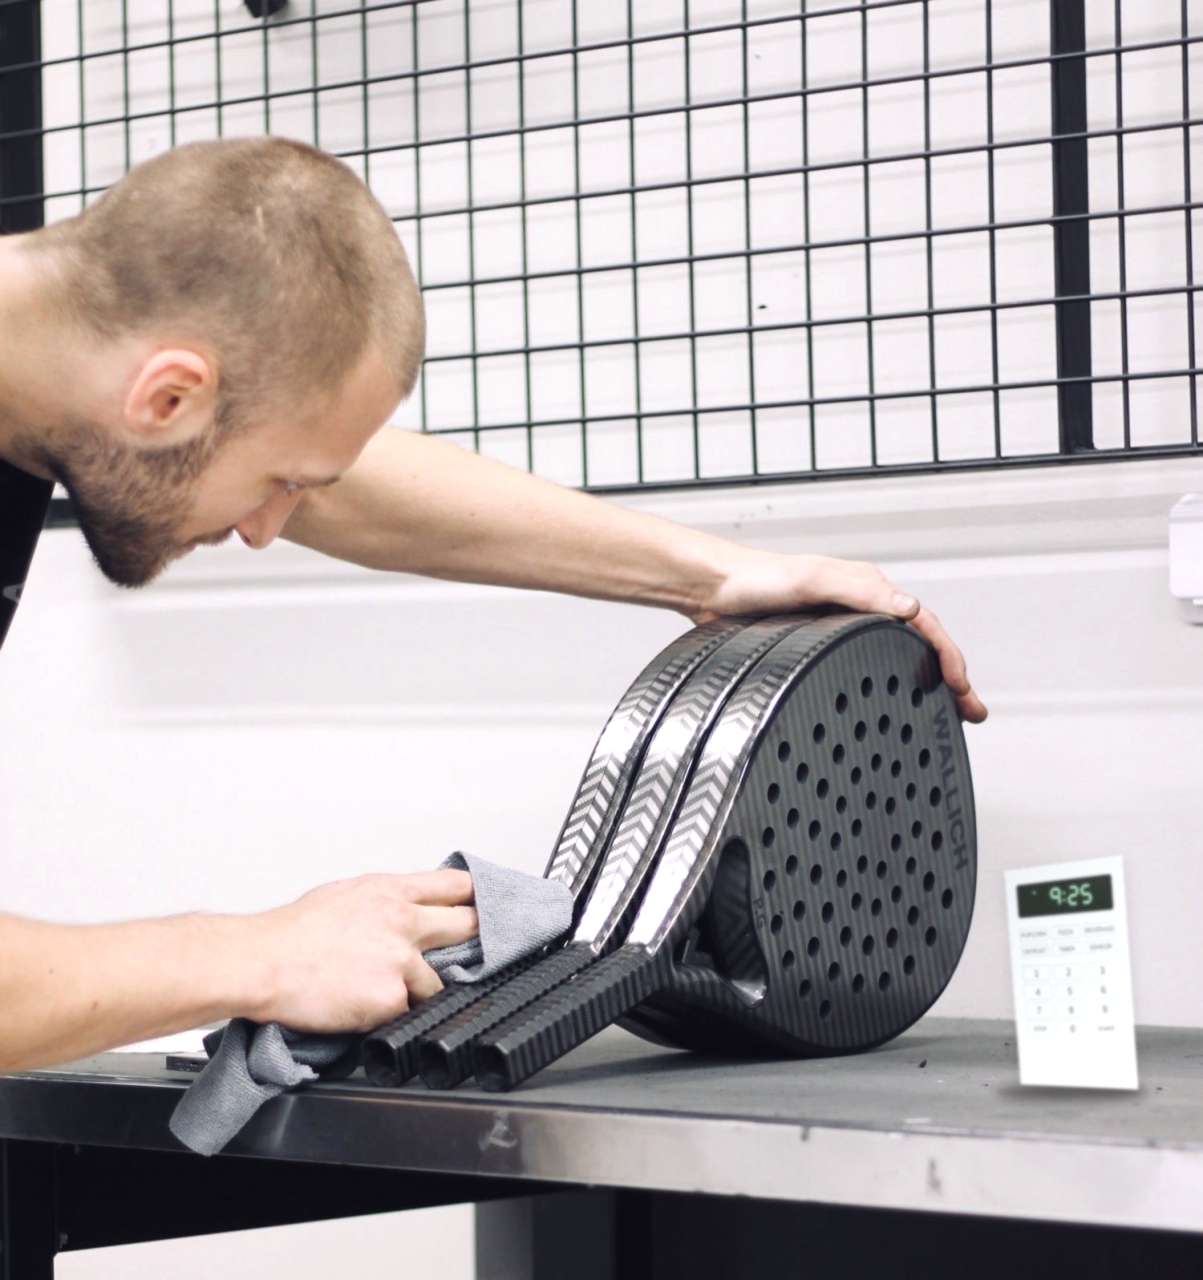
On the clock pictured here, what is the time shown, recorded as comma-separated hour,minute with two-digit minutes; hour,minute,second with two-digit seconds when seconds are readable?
9,25
